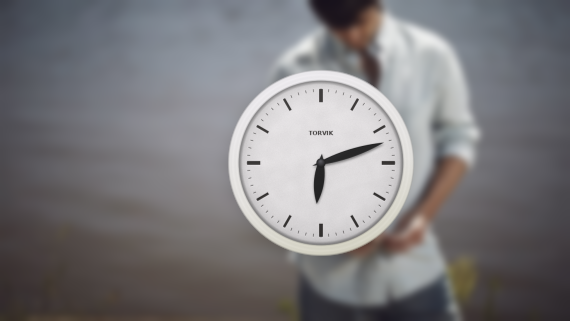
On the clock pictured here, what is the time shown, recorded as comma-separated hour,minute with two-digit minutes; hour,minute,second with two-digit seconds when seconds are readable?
6,12
